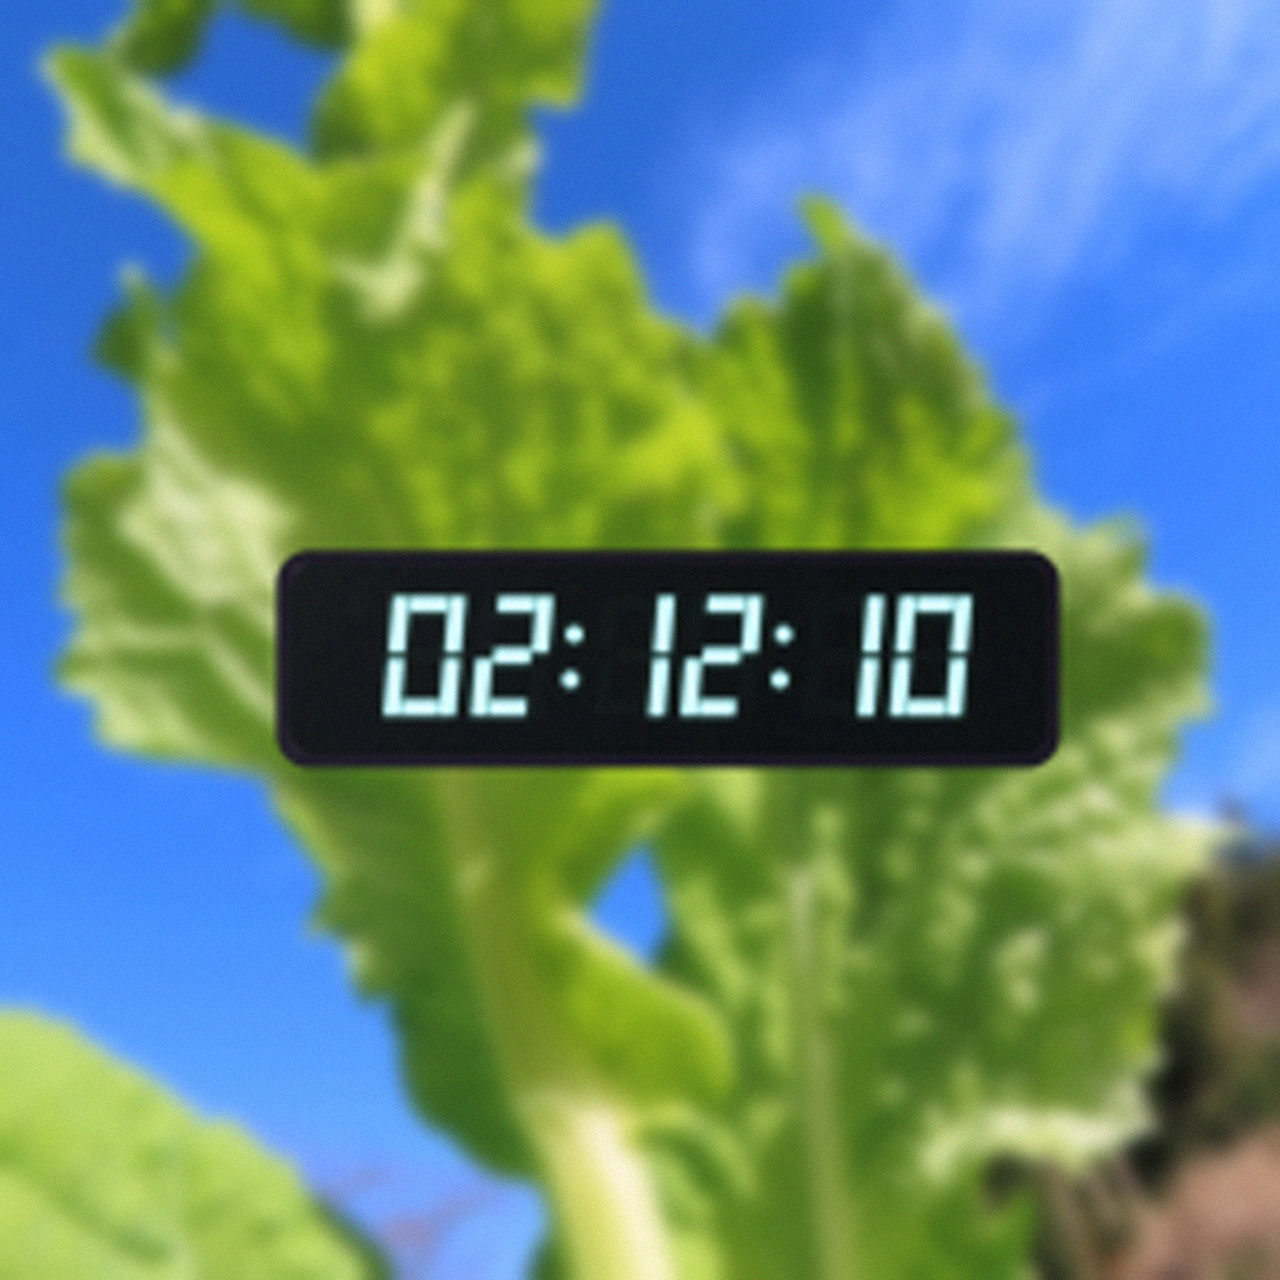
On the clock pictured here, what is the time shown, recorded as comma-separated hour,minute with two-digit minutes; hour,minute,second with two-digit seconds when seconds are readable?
2,12,10
